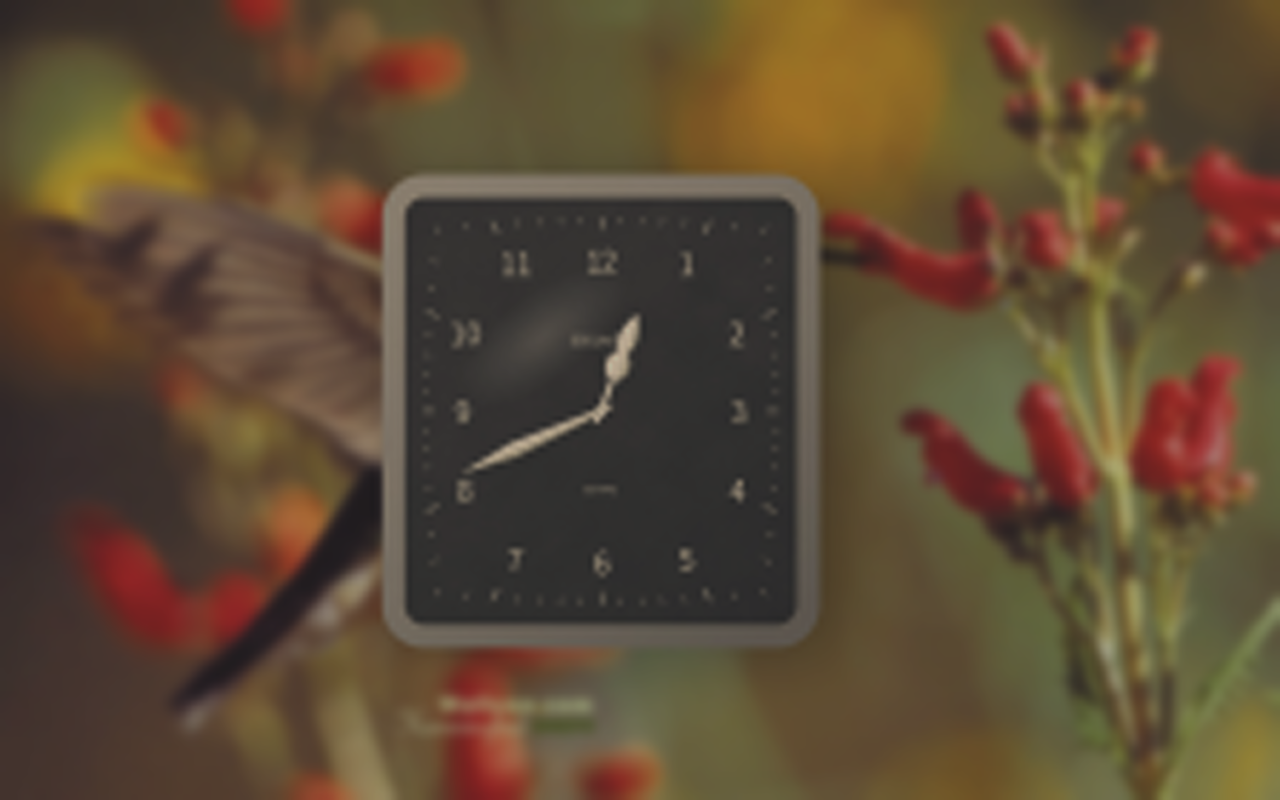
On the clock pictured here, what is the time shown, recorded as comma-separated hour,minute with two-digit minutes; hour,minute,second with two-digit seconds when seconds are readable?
12,41
